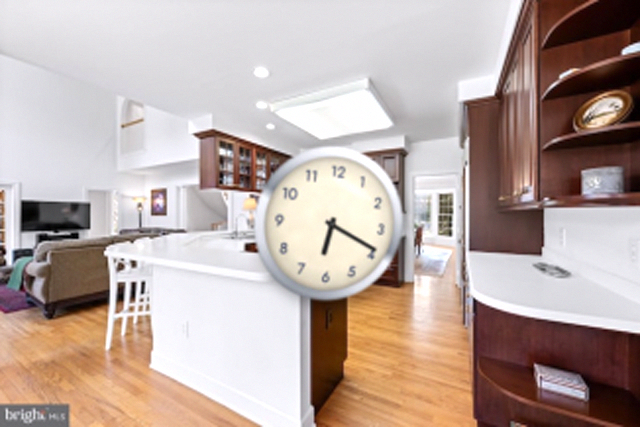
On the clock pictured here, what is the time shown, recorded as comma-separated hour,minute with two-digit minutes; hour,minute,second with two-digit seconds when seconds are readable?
6,19
